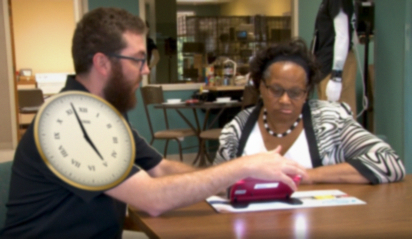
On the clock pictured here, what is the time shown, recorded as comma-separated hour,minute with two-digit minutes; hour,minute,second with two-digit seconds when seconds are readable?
4,57
